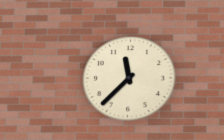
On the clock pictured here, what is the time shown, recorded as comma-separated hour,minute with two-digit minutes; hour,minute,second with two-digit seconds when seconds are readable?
11,37
